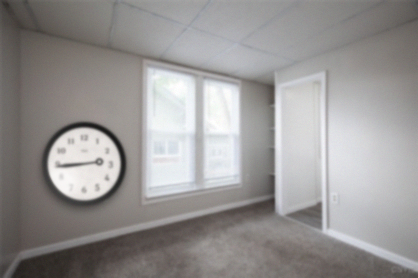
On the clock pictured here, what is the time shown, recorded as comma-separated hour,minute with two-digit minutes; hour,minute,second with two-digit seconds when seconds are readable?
2,44
